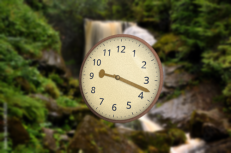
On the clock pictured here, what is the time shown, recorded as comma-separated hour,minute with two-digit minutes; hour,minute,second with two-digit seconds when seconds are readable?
9,18
